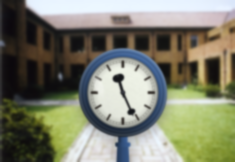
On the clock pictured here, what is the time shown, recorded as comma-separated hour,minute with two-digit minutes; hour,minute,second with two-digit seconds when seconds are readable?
11,26
